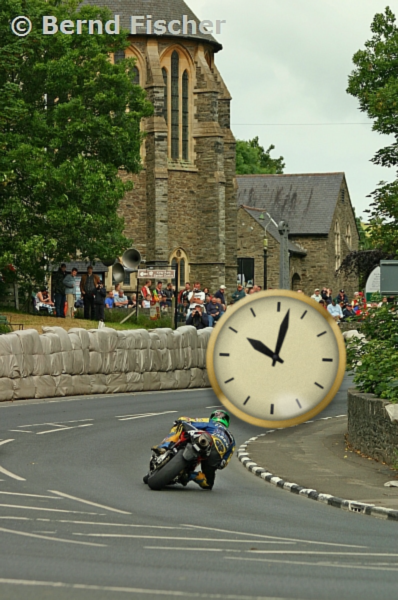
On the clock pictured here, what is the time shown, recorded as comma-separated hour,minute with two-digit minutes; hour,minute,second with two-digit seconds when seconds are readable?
10,02
